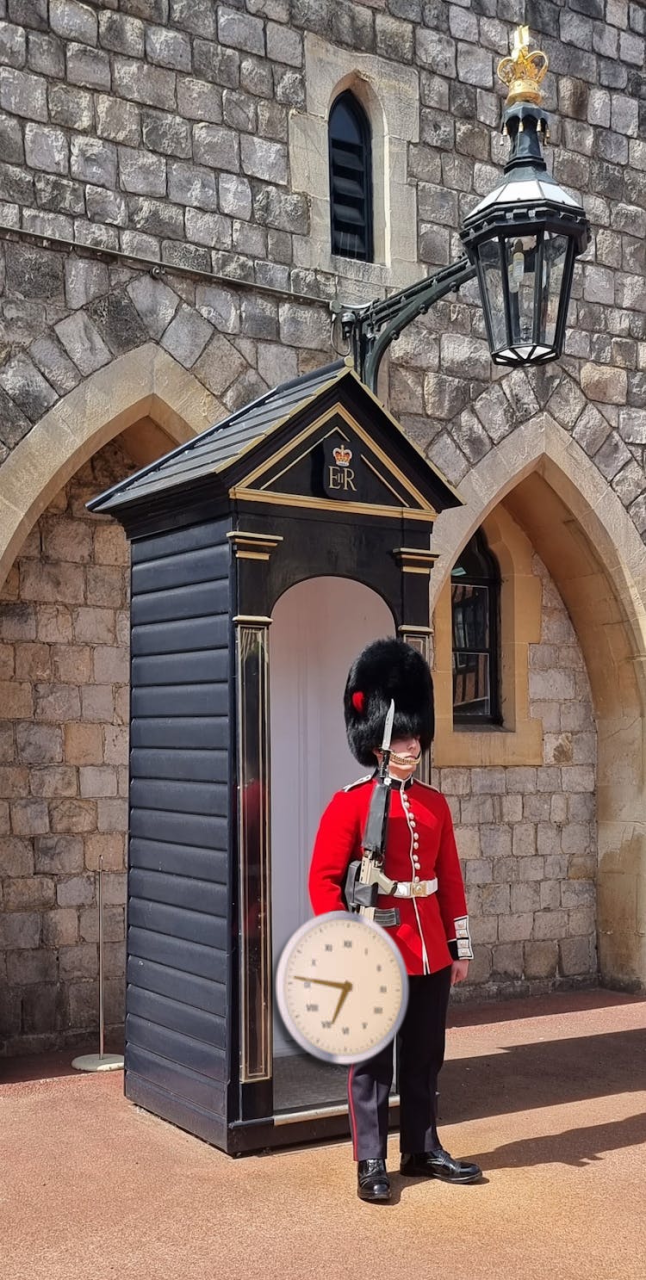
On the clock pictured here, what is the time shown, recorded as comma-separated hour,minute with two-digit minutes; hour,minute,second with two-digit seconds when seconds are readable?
6,46
